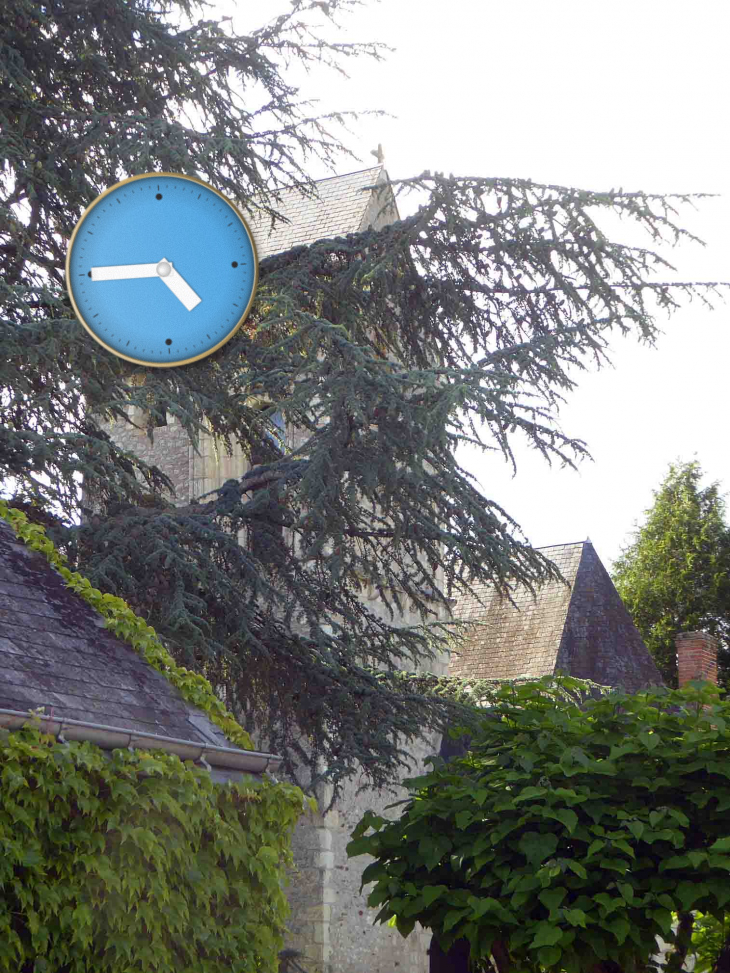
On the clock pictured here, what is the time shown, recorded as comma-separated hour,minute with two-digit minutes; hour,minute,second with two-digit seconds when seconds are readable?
4,45
